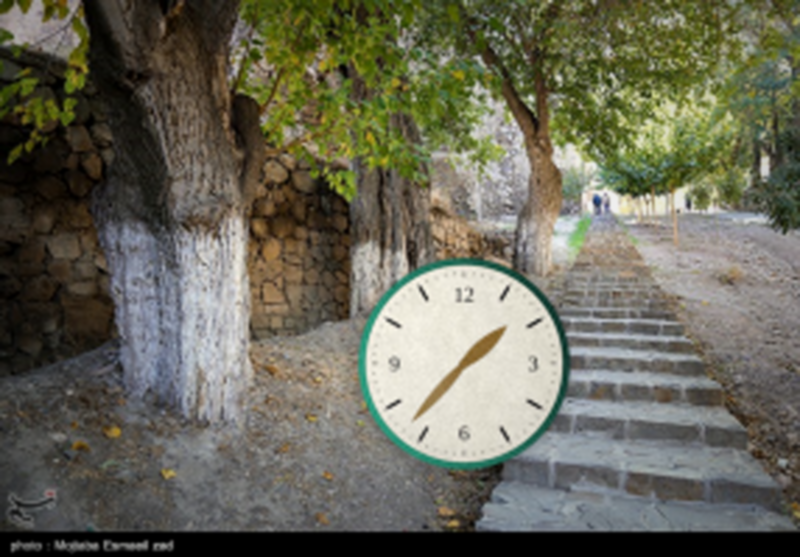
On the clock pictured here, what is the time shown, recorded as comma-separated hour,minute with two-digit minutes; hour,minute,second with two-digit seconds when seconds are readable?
1,37
